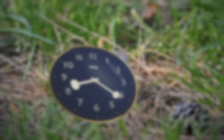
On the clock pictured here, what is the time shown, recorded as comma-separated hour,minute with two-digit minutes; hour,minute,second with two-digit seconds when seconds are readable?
8,21
